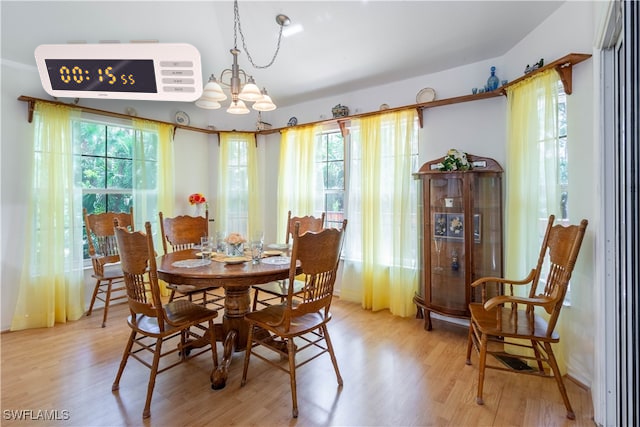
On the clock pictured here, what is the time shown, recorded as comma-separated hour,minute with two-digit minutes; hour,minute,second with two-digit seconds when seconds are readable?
0,15,55
